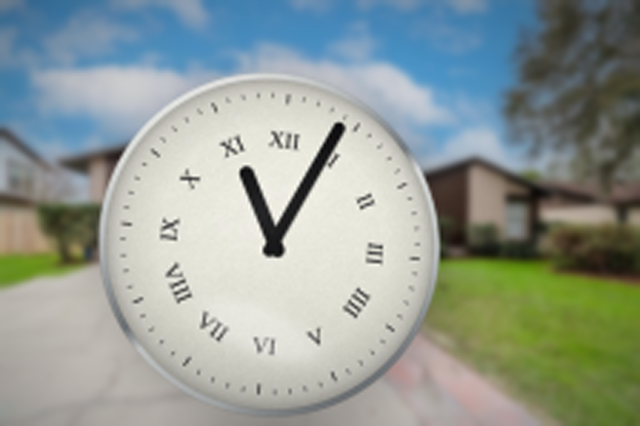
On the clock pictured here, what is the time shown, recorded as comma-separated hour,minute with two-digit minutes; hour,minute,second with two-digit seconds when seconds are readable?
11,04
